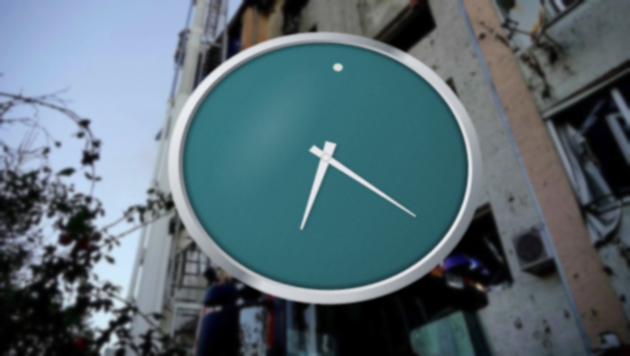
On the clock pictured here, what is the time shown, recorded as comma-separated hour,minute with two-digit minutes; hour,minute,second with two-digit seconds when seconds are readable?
6,20
